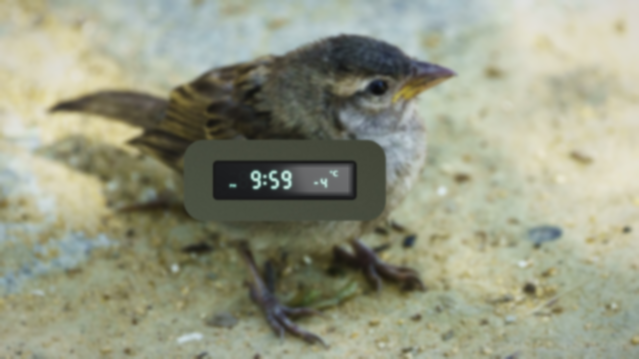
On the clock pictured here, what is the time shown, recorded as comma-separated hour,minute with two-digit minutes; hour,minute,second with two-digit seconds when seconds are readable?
9,59
